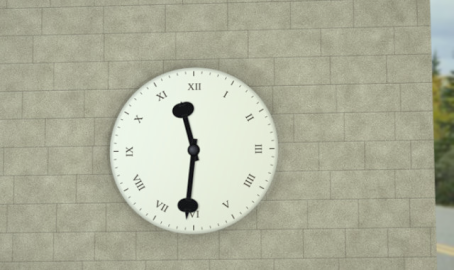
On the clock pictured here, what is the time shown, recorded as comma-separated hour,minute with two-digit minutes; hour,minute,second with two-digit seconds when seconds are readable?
11,31
